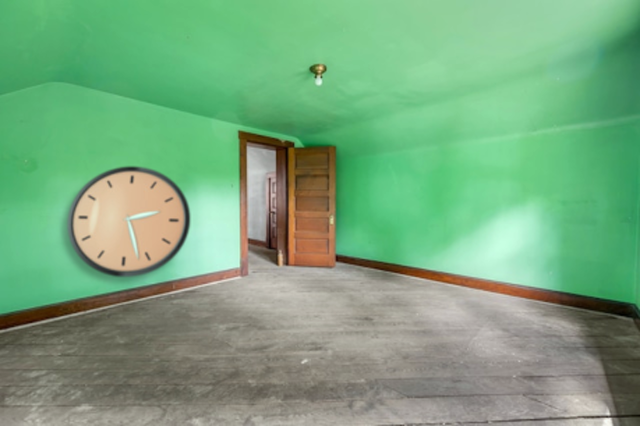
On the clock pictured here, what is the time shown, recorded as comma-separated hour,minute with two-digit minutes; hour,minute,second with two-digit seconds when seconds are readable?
2,27
